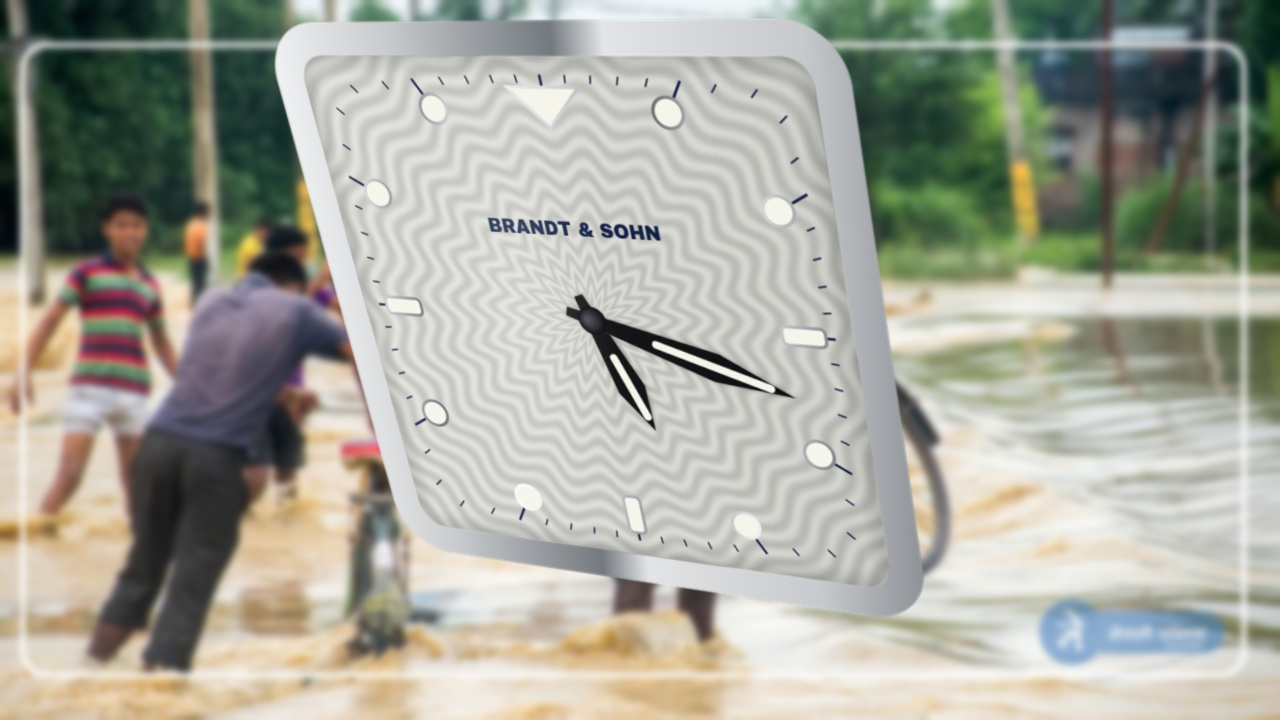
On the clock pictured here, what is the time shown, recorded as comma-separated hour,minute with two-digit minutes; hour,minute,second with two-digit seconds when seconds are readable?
5,18
